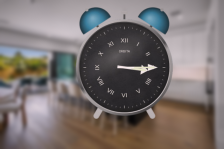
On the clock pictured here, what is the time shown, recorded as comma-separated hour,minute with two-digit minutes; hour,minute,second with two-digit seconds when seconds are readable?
3,15
